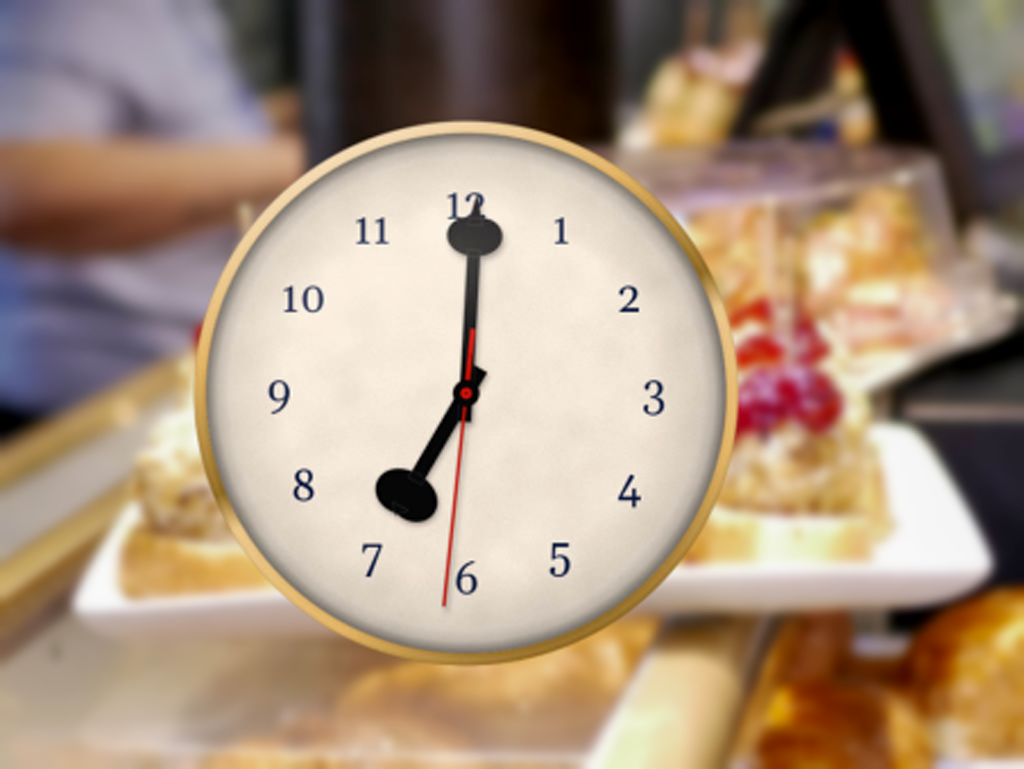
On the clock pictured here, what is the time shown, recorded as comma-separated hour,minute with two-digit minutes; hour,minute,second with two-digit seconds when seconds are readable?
7,00,31
